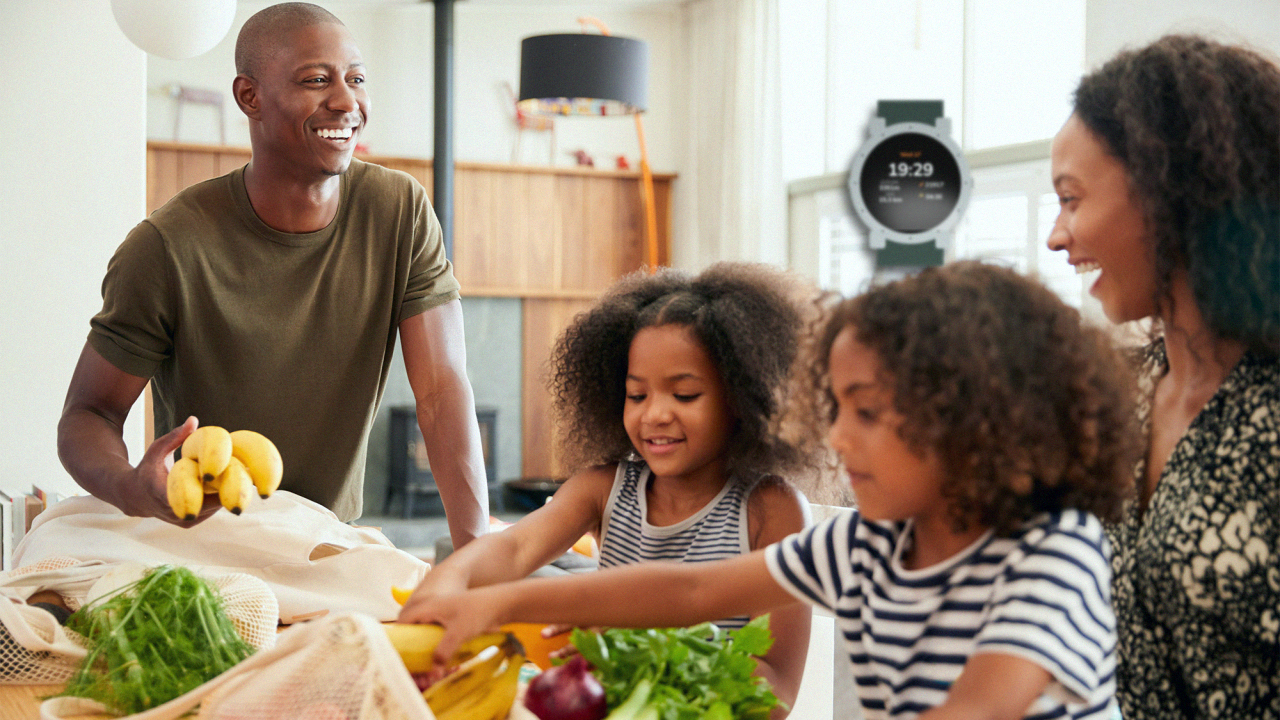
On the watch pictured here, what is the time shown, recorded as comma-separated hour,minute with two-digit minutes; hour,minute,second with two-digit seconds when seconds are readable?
19,29
